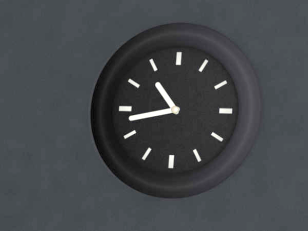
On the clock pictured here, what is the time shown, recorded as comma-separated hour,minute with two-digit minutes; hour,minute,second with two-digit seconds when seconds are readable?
10,43
